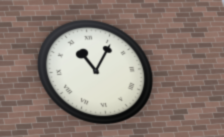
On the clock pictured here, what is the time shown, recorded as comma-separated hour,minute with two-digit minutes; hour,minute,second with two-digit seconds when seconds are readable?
11,06
